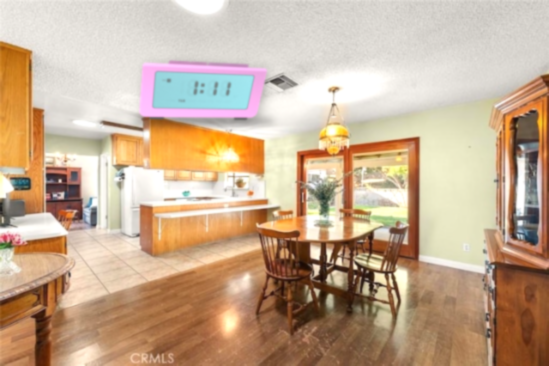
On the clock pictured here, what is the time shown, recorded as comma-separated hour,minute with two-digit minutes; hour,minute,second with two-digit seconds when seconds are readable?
1,11
